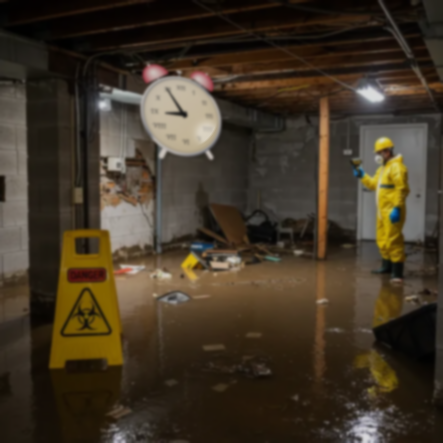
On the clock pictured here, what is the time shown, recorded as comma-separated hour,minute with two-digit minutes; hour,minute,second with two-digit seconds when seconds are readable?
8,55
